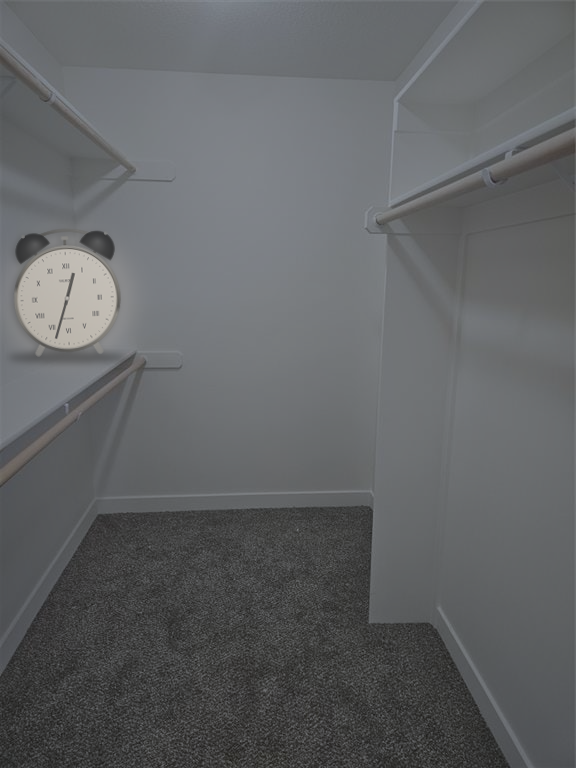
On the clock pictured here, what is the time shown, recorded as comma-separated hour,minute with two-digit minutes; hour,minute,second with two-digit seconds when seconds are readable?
12,33
